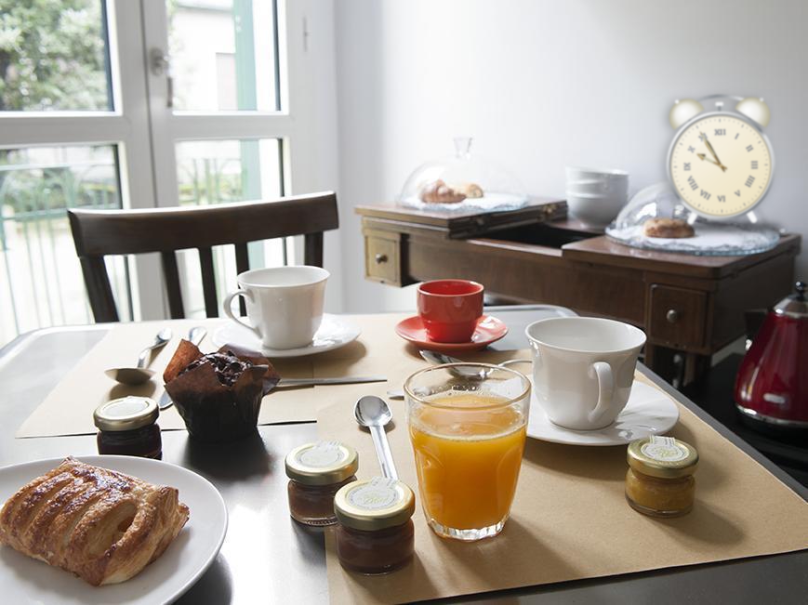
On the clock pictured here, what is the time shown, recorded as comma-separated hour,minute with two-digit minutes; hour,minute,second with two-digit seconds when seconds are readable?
9,55
